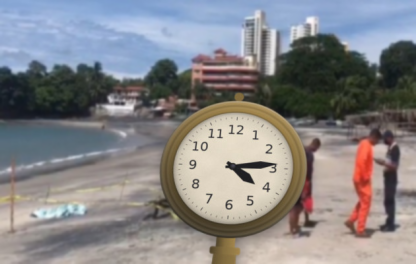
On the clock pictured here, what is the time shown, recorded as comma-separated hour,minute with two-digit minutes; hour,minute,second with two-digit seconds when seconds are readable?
4,14
